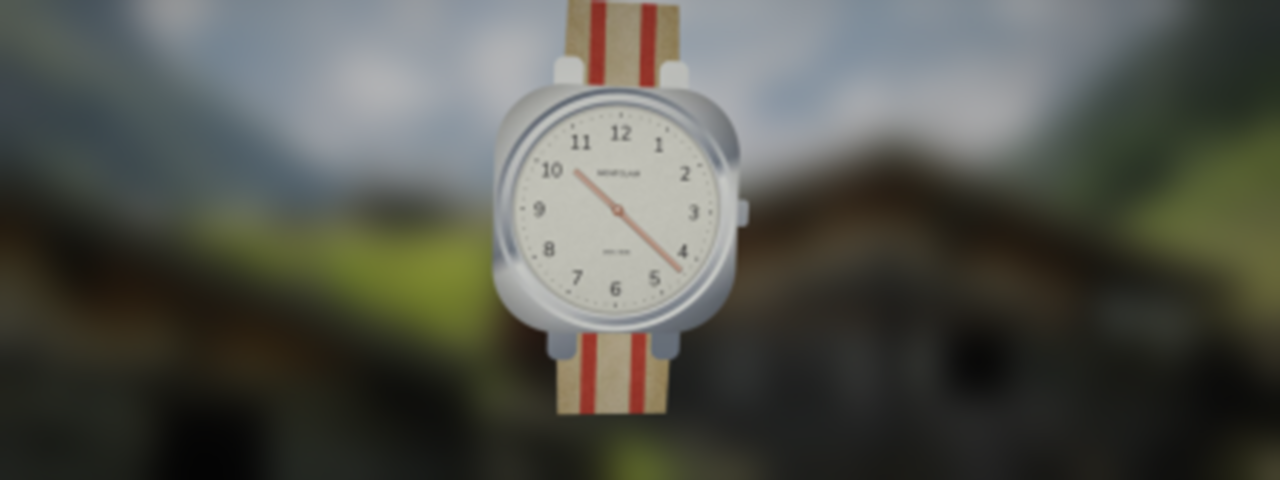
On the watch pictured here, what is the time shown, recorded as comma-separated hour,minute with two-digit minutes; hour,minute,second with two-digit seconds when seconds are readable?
10,22
